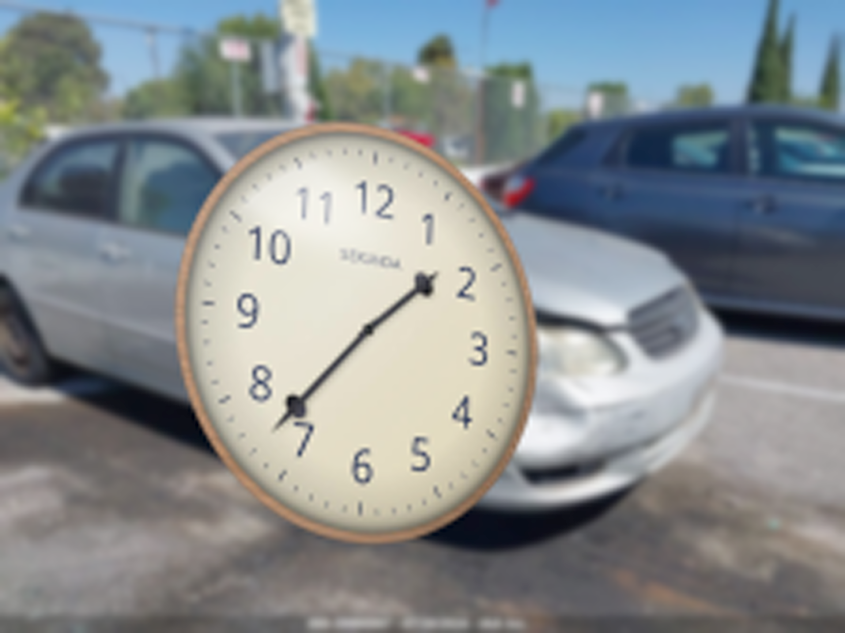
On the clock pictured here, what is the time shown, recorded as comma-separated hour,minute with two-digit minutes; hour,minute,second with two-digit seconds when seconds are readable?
1,37
